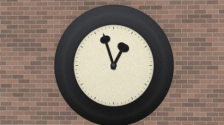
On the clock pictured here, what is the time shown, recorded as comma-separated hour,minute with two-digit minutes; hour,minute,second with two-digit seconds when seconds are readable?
12,57
